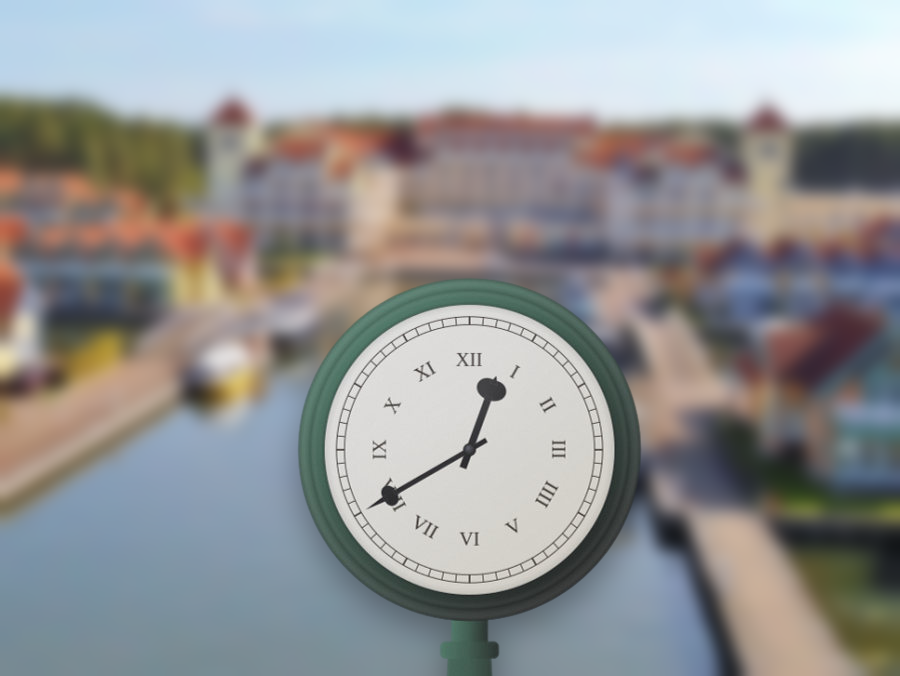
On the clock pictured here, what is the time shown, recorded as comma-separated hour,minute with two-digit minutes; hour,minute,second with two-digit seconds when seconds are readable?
12,40
